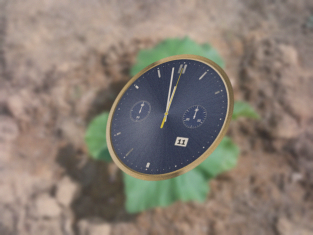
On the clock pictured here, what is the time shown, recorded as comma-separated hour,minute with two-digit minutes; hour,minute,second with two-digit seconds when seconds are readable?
11,58
